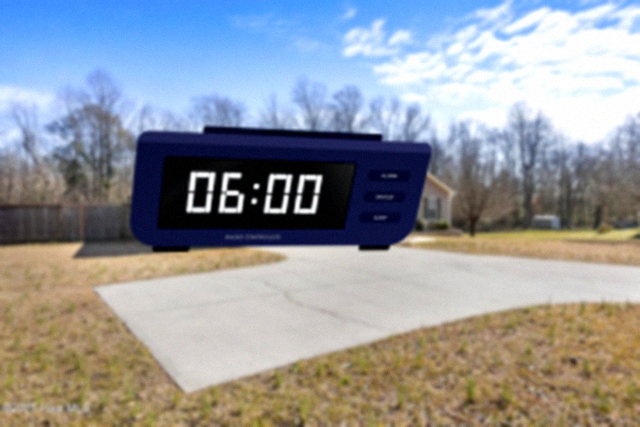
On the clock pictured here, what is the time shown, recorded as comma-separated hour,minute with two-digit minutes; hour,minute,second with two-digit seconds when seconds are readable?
6,00
